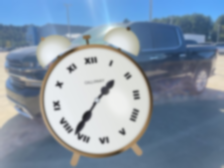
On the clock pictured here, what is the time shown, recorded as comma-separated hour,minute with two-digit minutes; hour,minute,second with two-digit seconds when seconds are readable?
1,37
